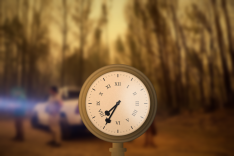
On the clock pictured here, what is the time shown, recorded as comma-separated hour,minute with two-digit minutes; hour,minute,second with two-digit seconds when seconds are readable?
7,35
